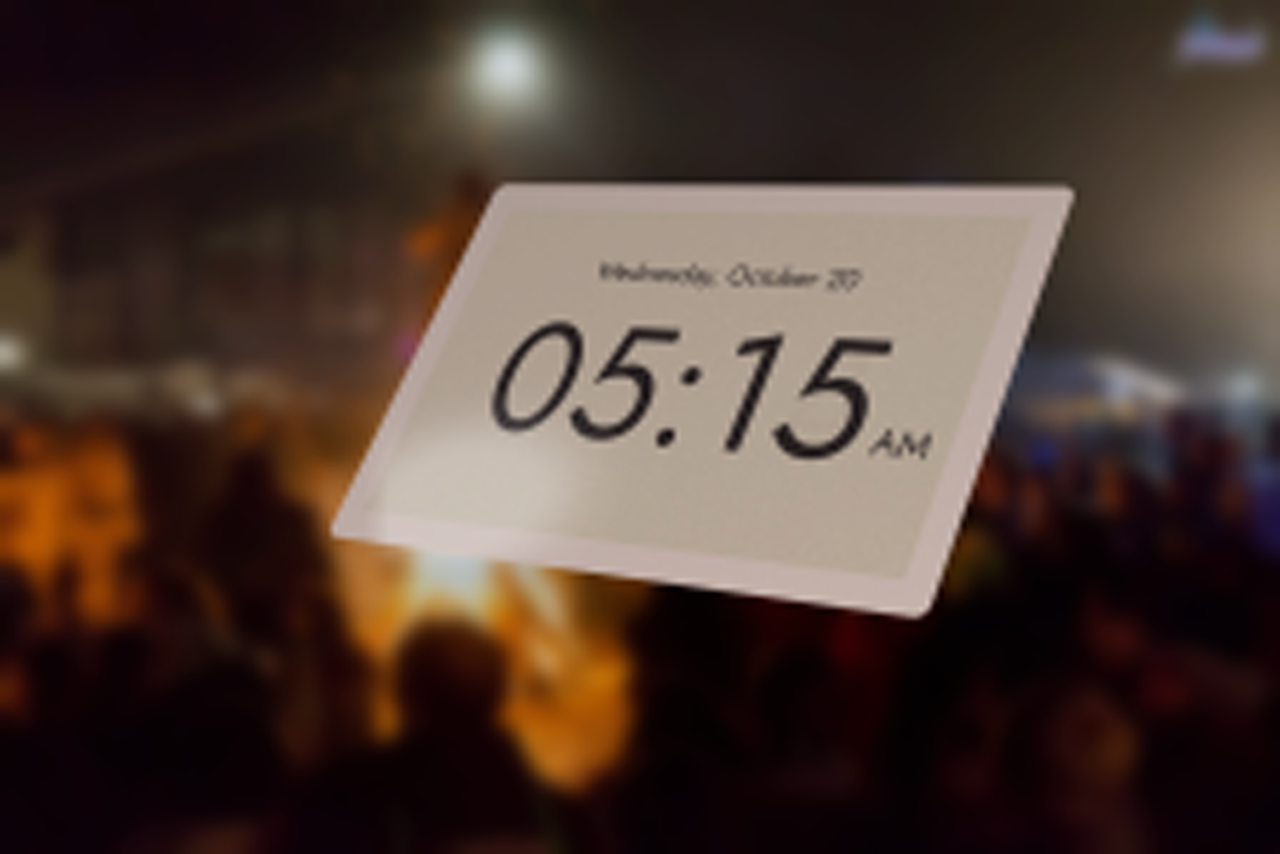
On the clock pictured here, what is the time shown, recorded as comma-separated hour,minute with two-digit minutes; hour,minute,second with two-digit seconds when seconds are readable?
5,15
